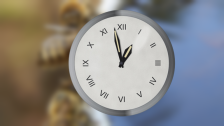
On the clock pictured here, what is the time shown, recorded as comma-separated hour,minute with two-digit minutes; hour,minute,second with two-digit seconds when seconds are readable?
12,58
